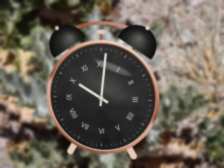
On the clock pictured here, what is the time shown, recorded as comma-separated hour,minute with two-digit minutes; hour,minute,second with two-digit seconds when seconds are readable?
10,01
